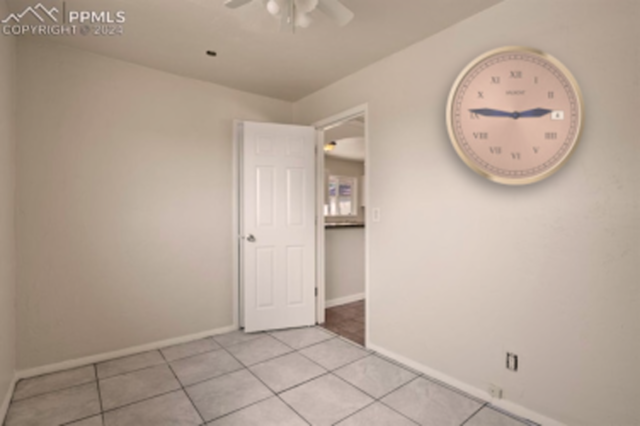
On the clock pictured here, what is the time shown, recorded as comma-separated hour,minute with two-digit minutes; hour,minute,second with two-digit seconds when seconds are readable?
2,46
